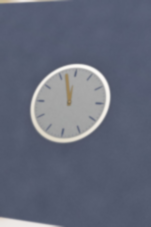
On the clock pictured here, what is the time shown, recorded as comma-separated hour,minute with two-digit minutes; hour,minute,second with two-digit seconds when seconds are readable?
11,57
